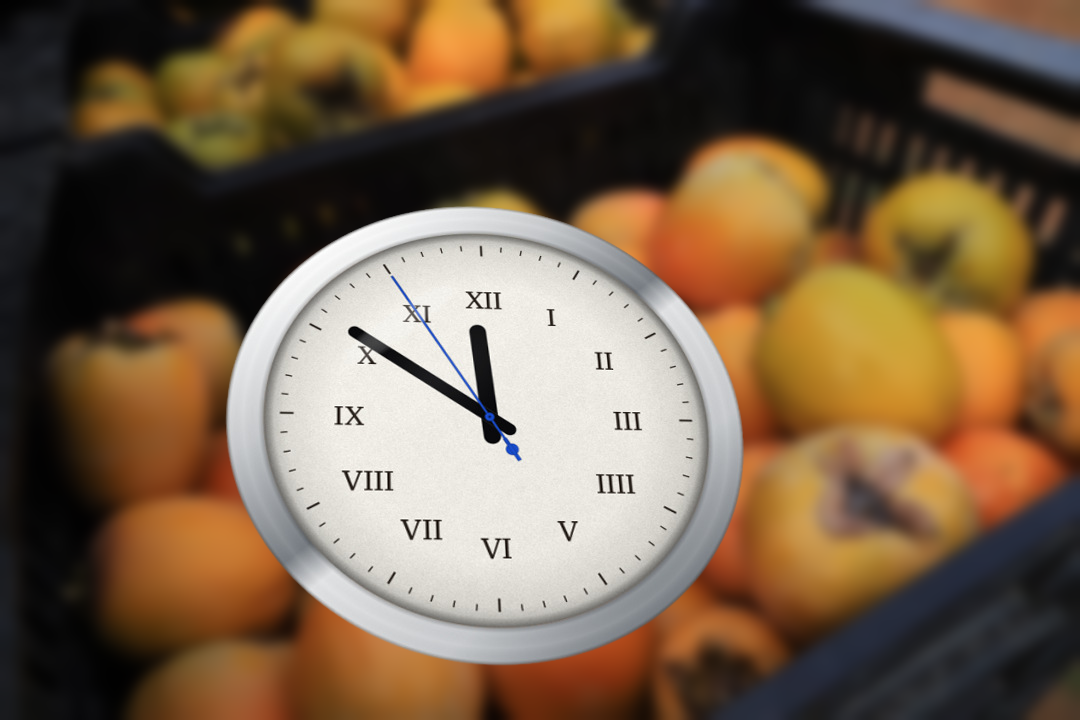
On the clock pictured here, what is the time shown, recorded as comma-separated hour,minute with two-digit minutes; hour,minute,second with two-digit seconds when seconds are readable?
11,50,55
